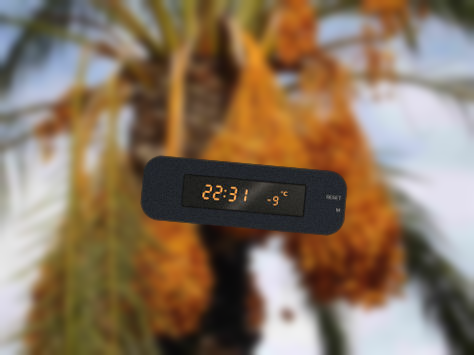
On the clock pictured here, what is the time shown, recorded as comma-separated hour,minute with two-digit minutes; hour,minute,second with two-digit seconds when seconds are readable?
22,31
